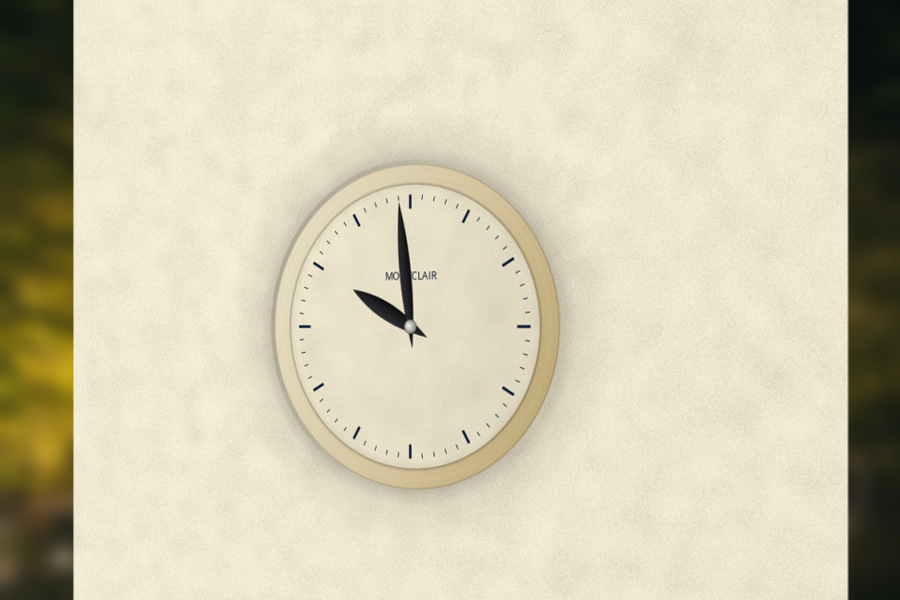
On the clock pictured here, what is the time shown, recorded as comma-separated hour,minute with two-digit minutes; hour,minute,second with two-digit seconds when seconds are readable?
9,59
